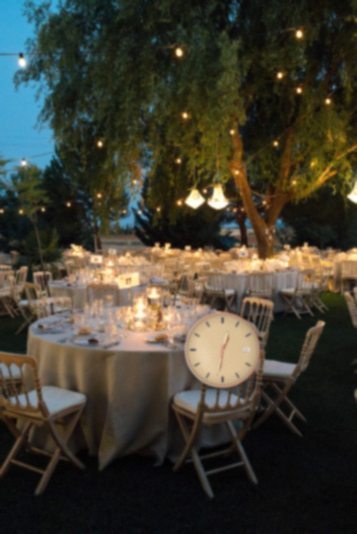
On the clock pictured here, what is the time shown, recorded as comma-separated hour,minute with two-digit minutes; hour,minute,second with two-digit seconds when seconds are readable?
12,32
